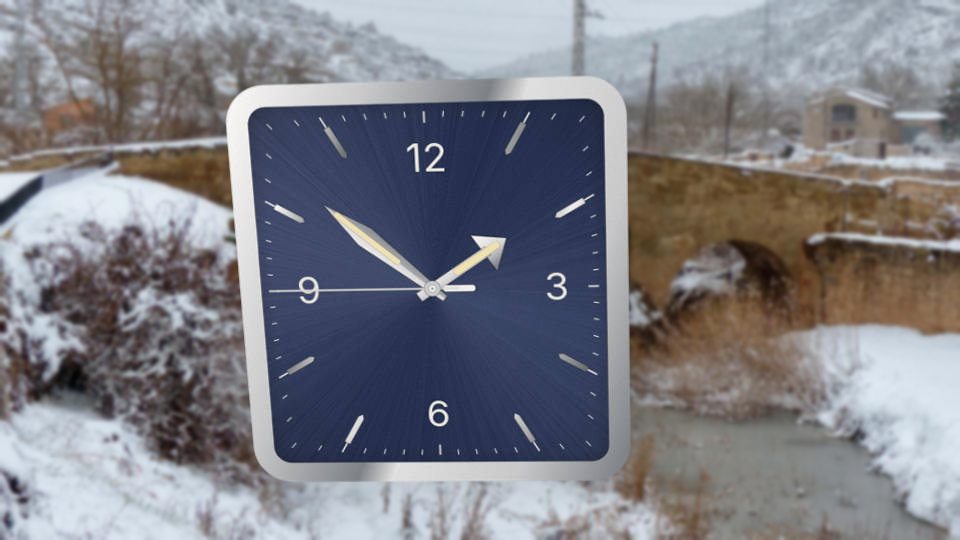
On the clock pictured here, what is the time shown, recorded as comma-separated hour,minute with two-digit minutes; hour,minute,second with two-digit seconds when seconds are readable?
1,51,45
